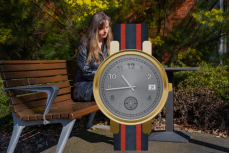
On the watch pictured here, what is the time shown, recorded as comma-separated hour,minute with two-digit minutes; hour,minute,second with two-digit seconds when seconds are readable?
10,44
